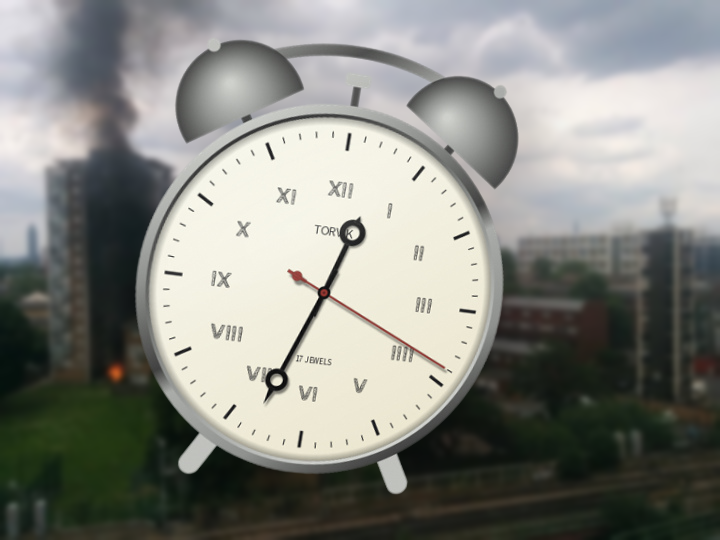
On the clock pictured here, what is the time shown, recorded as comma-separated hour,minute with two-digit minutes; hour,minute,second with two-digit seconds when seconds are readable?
12,33,19
